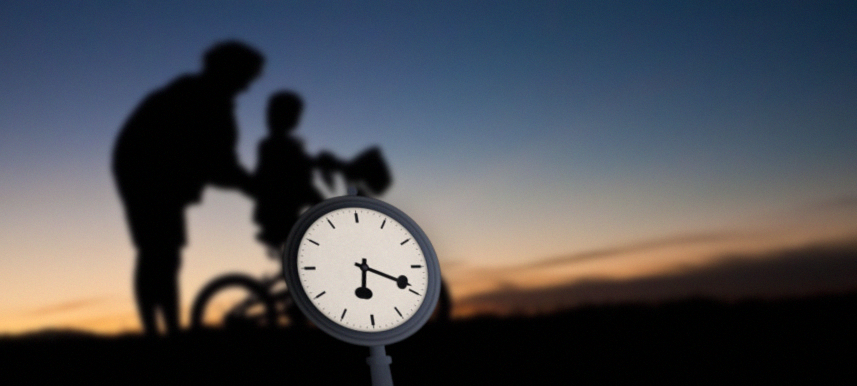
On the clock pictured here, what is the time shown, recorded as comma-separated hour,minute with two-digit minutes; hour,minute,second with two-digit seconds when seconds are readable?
6,19
